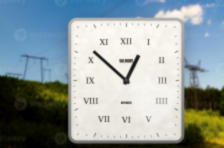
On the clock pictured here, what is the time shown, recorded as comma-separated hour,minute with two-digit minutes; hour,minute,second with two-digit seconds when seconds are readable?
12,52
